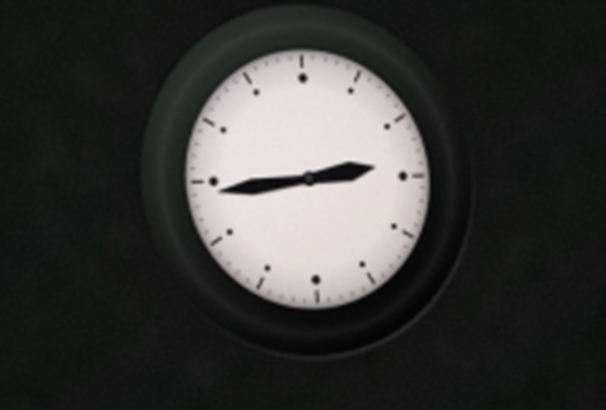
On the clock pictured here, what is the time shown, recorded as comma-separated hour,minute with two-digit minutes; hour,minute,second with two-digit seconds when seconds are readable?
2,44
